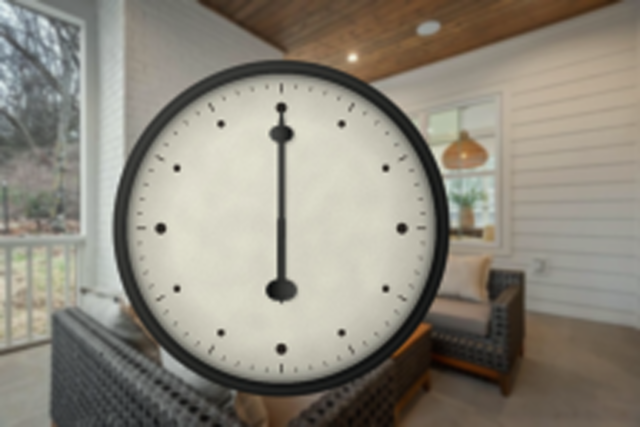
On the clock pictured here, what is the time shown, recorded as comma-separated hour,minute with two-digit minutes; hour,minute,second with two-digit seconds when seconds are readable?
6,00
